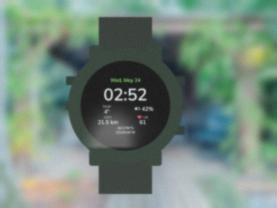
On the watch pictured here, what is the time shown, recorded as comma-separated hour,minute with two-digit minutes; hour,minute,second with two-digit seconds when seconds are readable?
2,52
